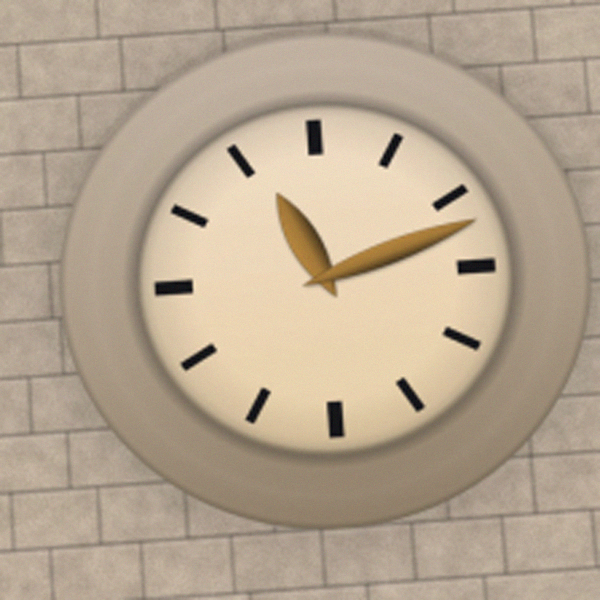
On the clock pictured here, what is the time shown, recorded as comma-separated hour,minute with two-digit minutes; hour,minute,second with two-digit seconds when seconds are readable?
11,12
